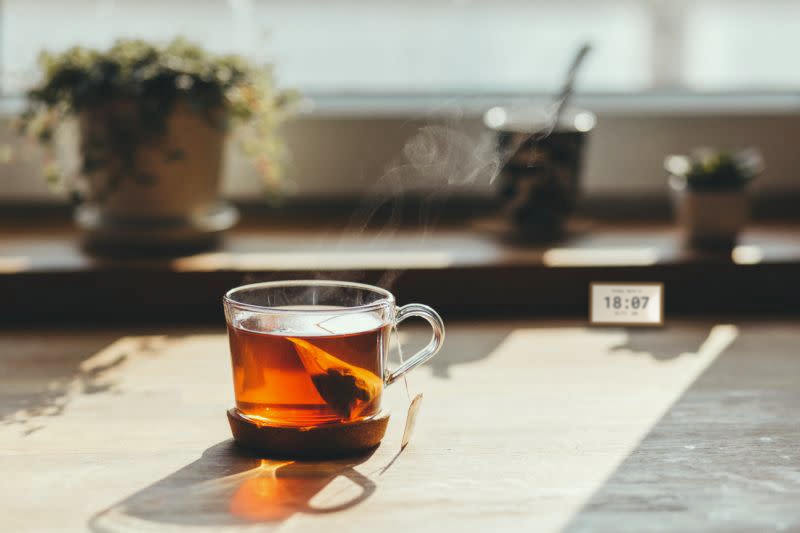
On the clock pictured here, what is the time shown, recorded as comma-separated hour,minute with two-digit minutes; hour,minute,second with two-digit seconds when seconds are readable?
18,07
